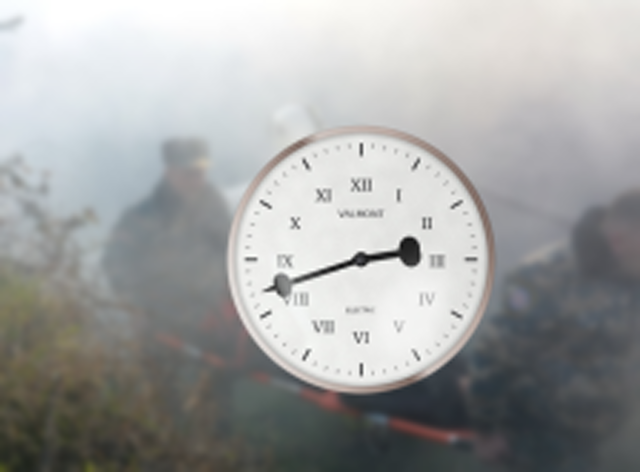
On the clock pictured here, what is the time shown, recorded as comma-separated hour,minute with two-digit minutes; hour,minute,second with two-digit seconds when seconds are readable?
2,42
